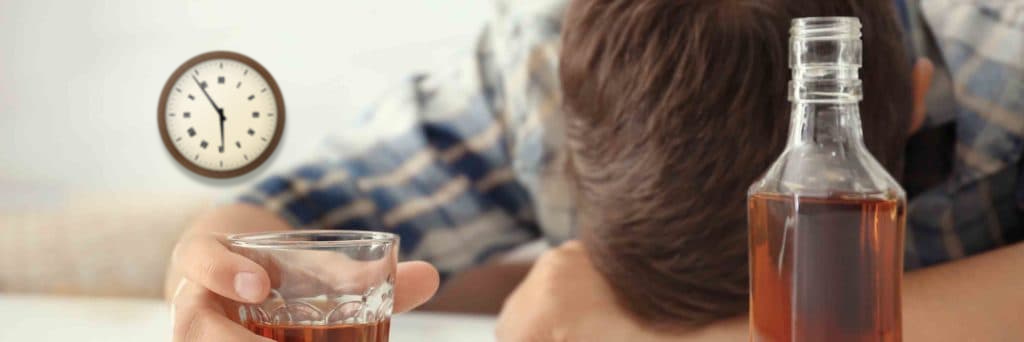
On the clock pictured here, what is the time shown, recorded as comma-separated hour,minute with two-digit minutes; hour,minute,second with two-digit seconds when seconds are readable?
5,54
